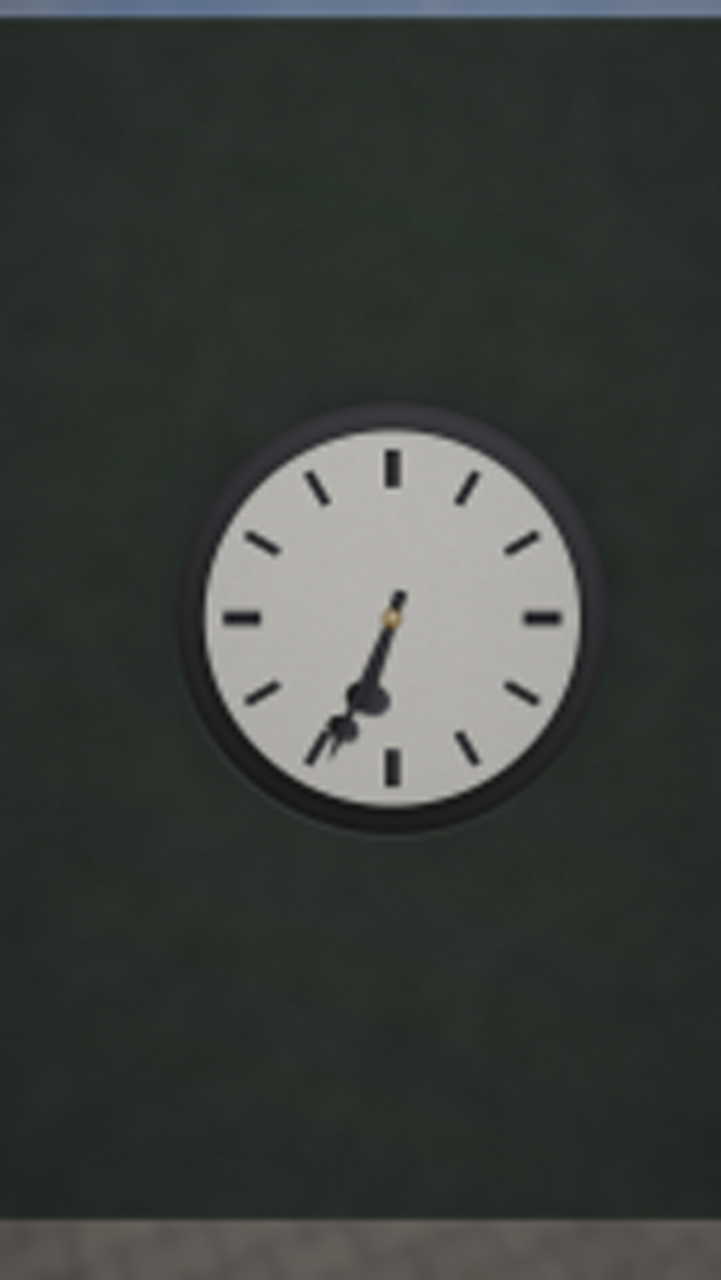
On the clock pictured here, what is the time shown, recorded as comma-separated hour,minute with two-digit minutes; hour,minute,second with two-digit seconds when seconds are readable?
6,34
